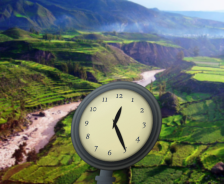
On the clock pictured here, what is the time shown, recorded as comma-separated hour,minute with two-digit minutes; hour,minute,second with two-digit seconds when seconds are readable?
12,25
